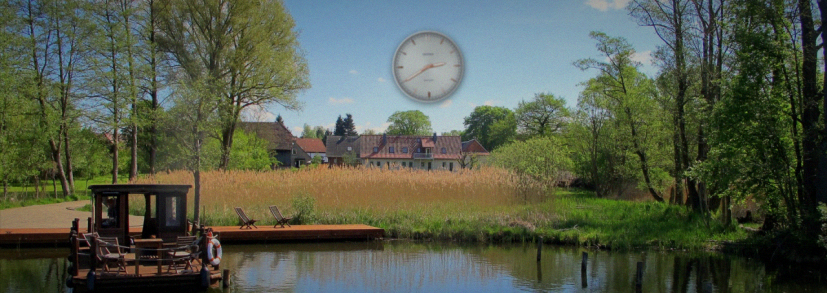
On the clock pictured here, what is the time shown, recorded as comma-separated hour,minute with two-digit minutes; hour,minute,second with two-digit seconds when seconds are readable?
2,40
